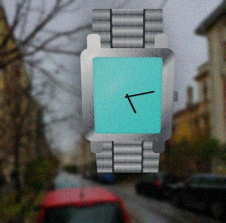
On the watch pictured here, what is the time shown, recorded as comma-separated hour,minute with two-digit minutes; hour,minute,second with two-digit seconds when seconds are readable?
5,13
